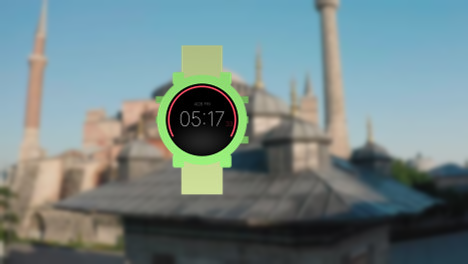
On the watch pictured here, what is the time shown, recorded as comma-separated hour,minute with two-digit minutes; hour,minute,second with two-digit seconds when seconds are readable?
5,17
